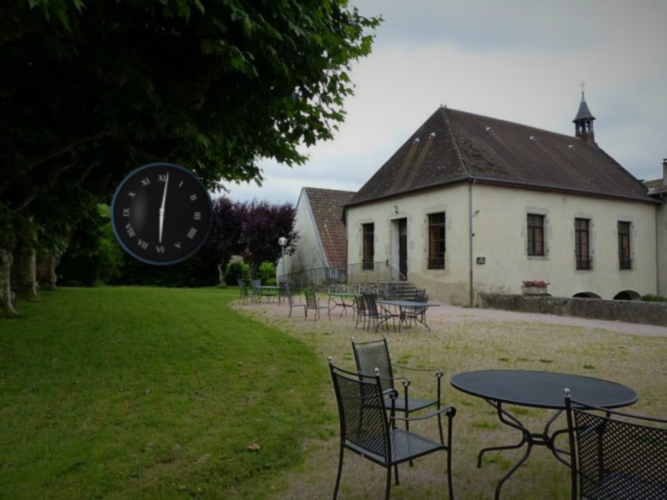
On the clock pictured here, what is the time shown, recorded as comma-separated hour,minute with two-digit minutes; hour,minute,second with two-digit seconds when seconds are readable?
6,01
